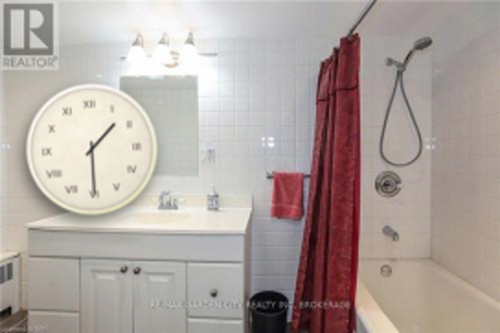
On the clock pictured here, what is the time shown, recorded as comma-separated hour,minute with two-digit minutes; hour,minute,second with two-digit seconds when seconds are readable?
1,30
